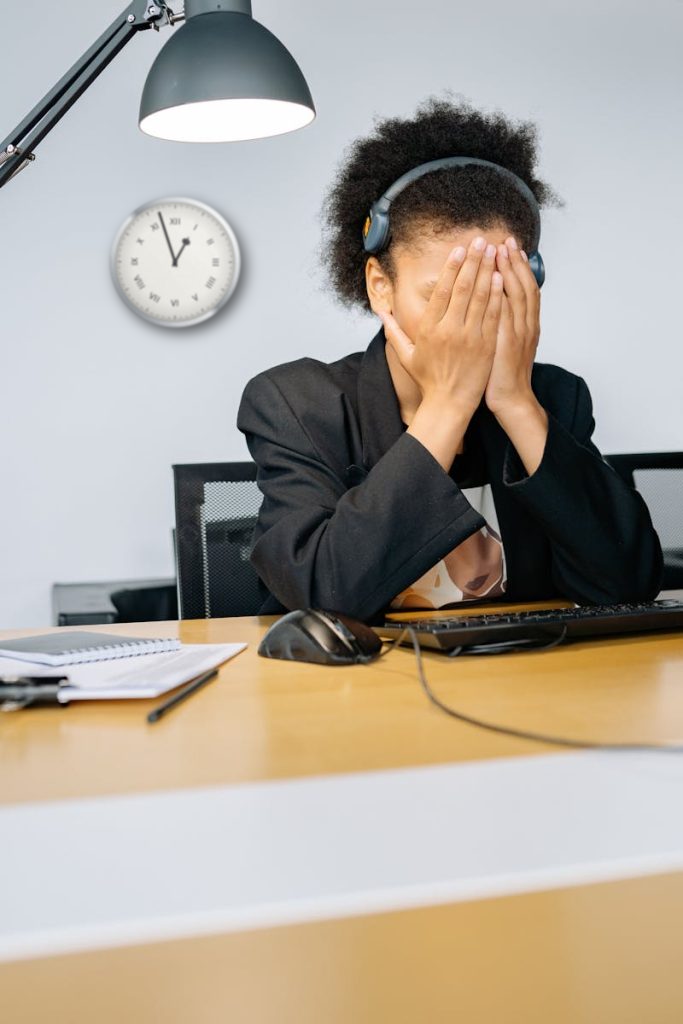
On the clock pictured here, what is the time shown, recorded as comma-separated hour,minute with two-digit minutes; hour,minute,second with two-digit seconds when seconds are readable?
12,57
